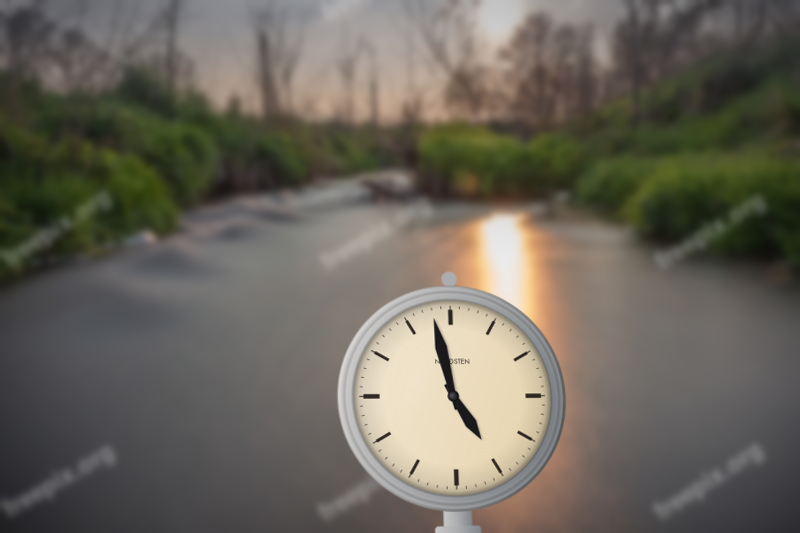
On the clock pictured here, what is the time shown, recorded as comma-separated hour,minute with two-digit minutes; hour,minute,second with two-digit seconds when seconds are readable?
4,58
